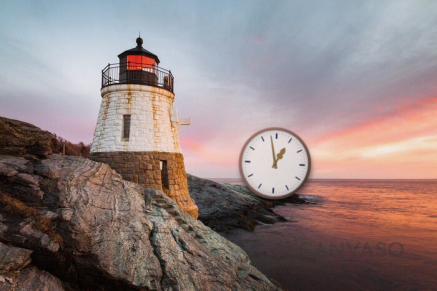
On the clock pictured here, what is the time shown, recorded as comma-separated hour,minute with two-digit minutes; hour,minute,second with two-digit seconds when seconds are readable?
12,58
